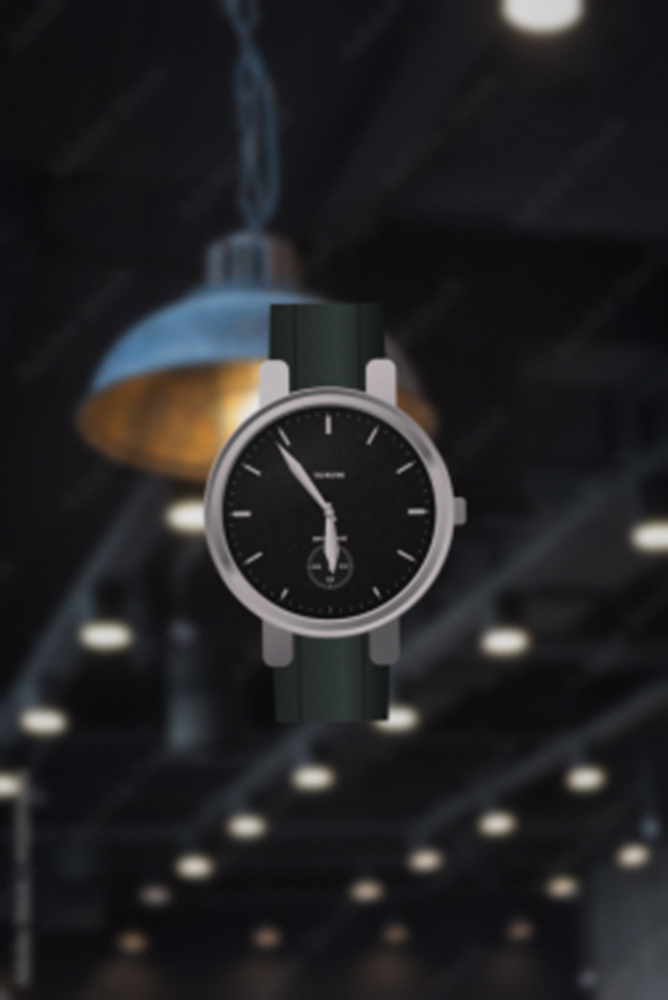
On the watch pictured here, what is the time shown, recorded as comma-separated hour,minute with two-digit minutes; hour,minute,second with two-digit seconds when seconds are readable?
5,54
